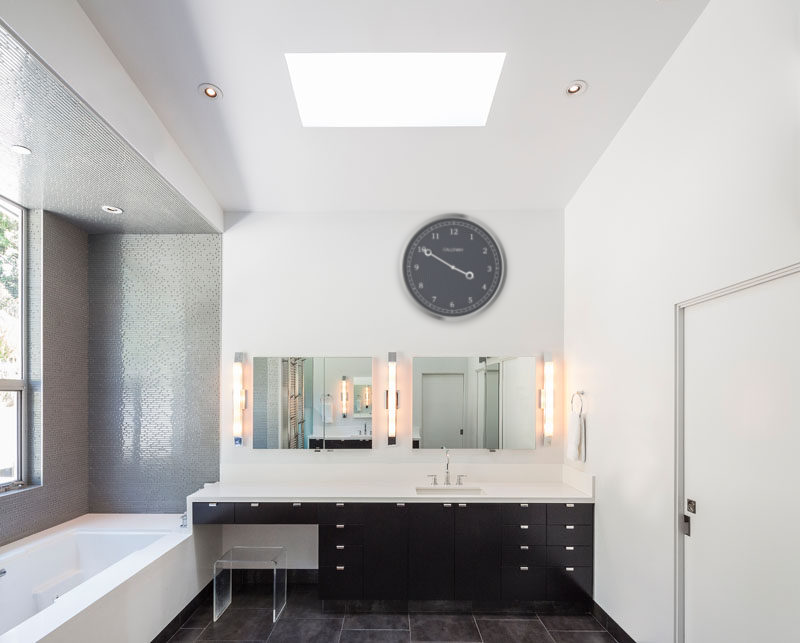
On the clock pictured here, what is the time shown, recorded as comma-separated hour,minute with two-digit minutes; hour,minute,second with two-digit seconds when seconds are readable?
3,50
